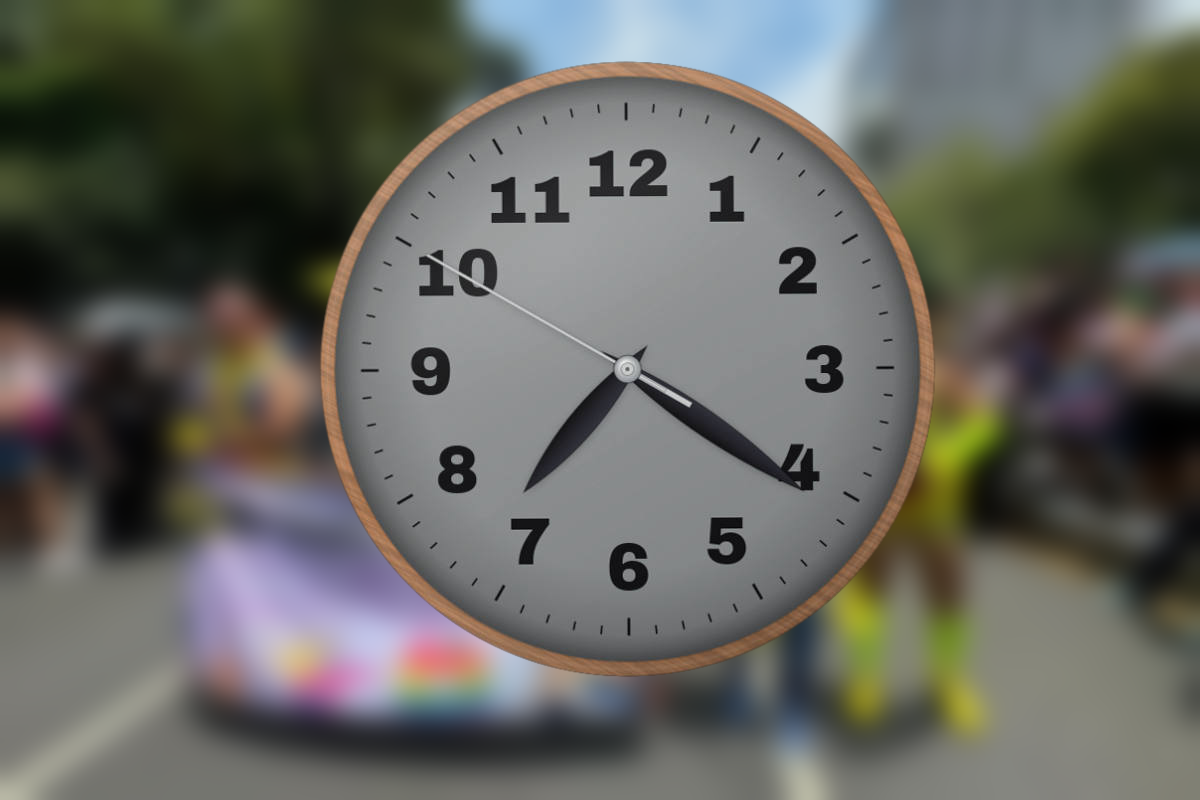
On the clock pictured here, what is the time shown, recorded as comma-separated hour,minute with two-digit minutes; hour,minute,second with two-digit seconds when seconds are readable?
7,20,50
